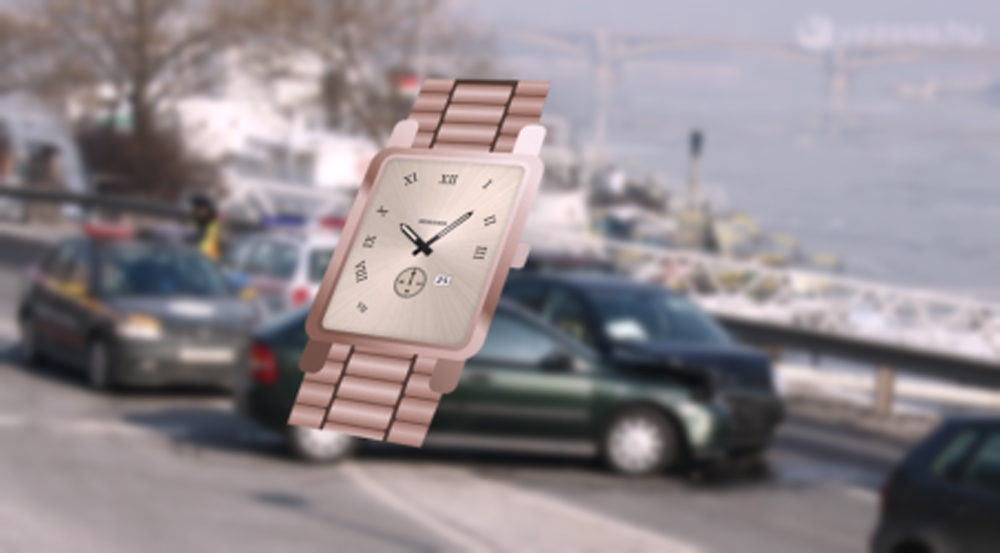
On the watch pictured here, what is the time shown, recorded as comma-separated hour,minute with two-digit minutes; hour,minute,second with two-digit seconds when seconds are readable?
10,07
